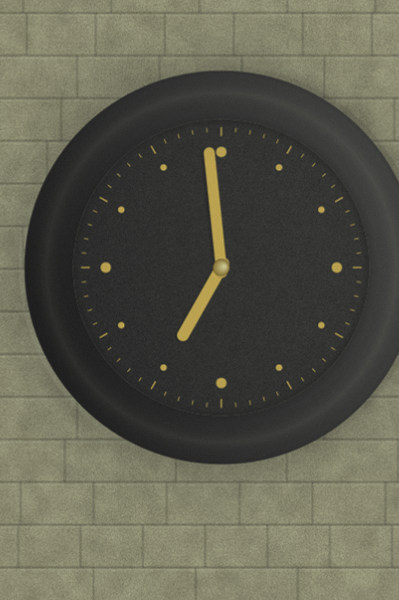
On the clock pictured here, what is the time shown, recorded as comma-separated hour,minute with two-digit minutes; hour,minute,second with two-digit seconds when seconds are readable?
6,59
